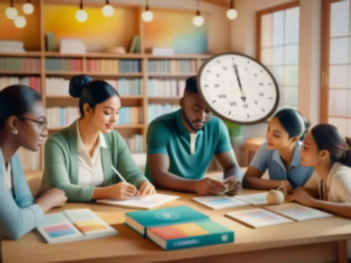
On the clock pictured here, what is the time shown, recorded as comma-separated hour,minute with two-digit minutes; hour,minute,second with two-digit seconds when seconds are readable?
6,00
